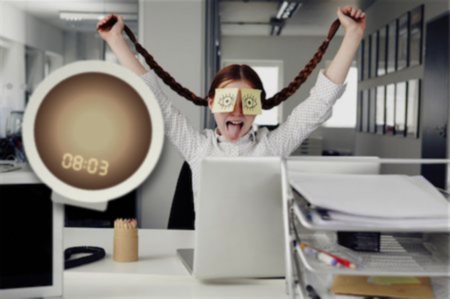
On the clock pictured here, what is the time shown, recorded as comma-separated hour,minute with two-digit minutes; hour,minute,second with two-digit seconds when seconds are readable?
8,03
